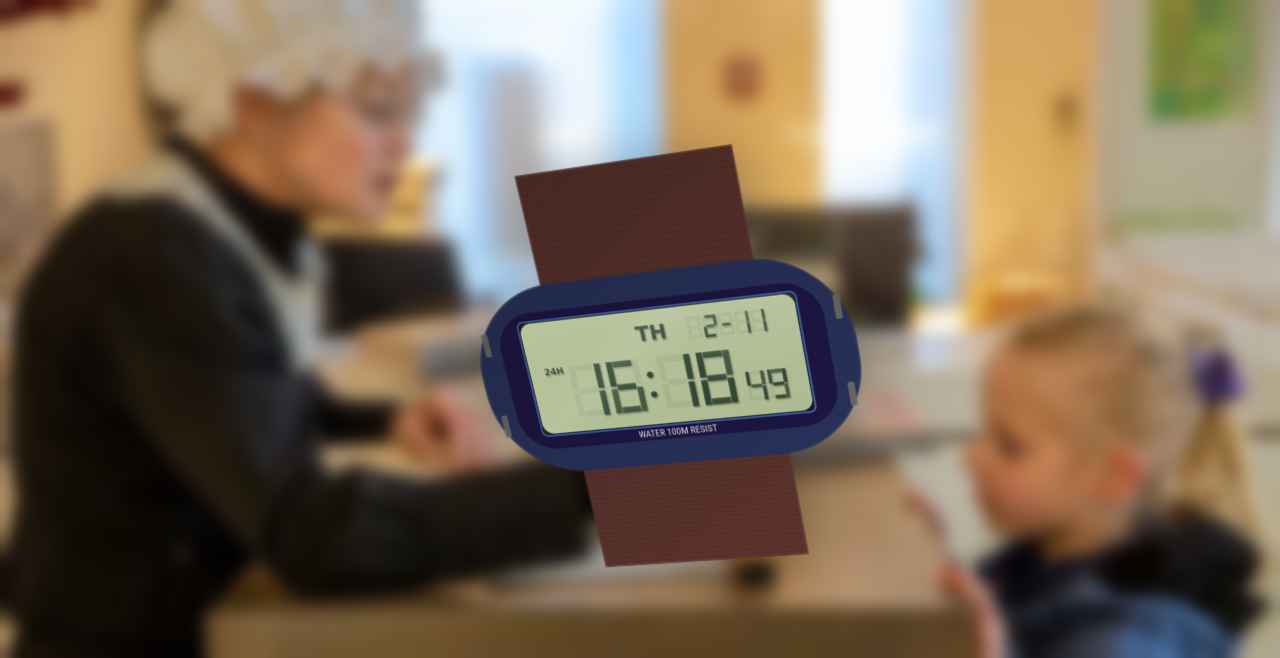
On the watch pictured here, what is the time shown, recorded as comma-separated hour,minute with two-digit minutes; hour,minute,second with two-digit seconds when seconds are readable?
16,18,49
